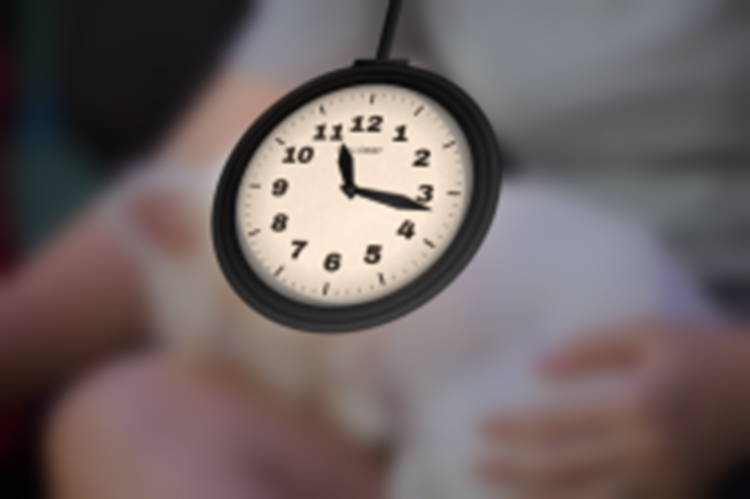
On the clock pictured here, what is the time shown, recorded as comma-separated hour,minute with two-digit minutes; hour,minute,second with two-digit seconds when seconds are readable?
11,17
